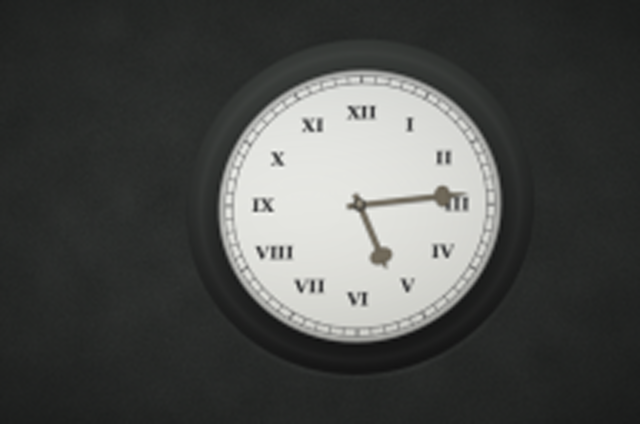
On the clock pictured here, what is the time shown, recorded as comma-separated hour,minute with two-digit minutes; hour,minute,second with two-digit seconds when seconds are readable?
5,14
